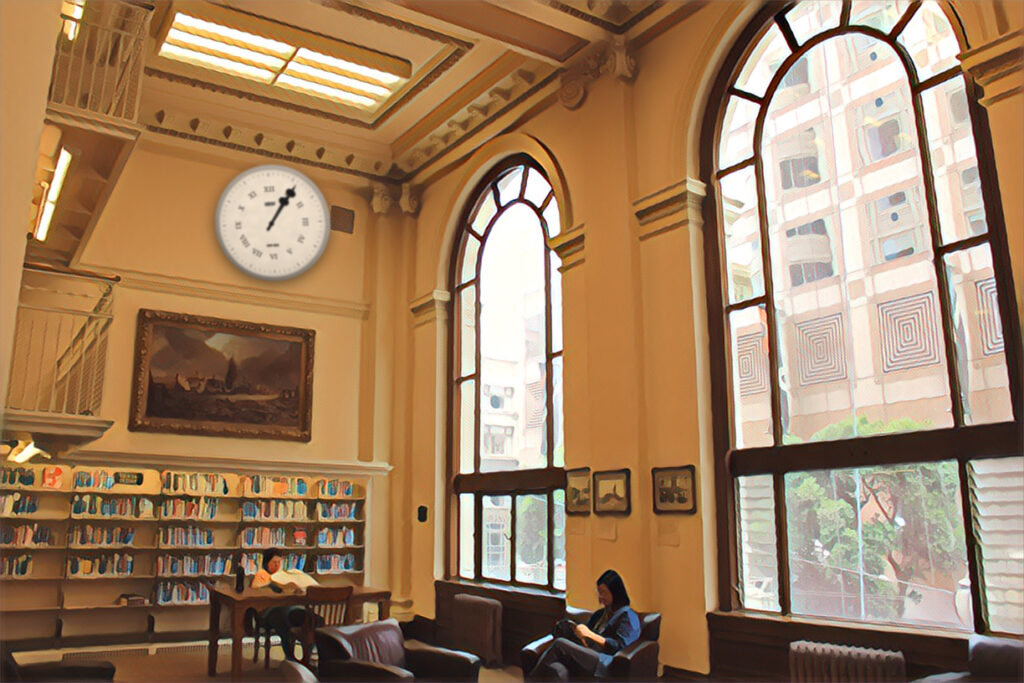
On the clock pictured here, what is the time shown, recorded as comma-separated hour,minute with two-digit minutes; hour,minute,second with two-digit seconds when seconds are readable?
1,06
